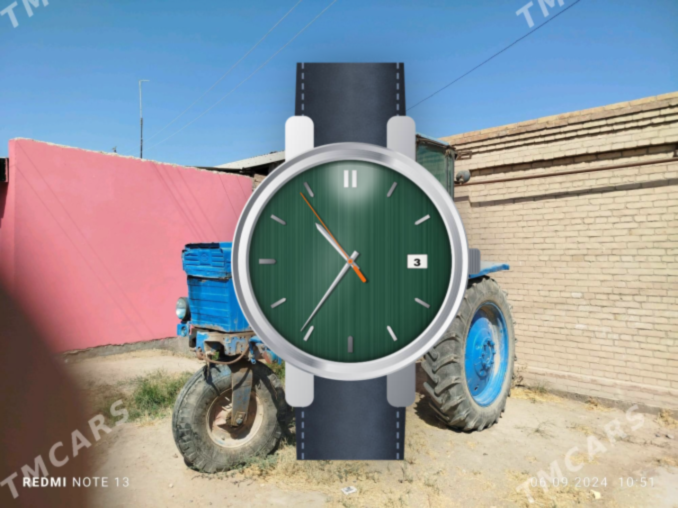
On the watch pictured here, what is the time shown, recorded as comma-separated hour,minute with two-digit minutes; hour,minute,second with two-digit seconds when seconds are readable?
10,35,54
